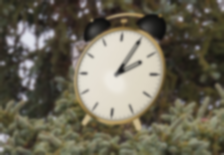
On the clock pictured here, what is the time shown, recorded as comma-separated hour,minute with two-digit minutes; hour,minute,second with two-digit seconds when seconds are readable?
2,05
